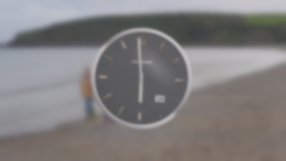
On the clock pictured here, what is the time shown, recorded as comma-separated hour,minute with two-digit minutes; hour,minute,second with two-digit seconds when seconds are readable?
5,59
